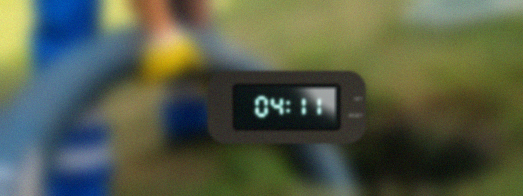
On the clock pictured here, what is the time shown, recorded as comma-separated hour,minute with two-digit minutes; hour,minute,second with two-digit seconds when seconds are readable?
4,11
